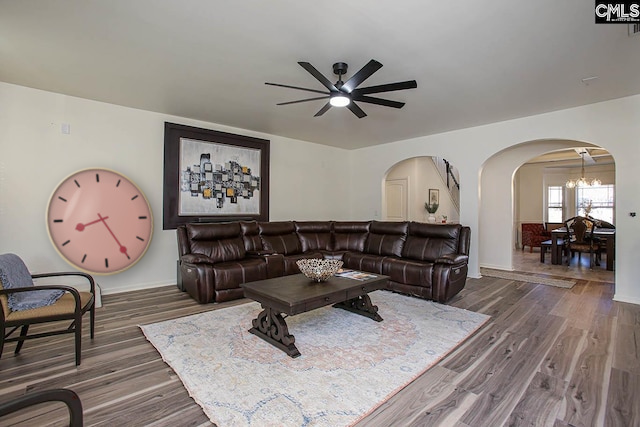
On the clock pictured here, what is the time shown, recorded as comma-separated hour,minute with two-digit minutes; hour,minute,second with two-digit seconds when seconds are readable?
8,25
